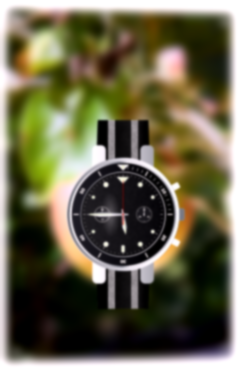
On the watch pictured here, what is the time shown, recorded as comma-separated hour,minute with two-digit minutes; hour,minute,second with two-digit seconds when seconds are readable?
5,45
